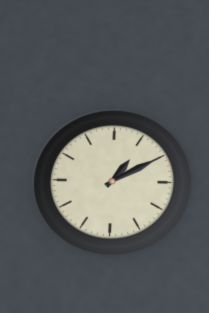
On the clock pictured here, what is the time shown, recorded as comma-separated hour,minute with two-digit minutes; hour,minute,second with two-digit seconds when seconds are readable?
1,10
